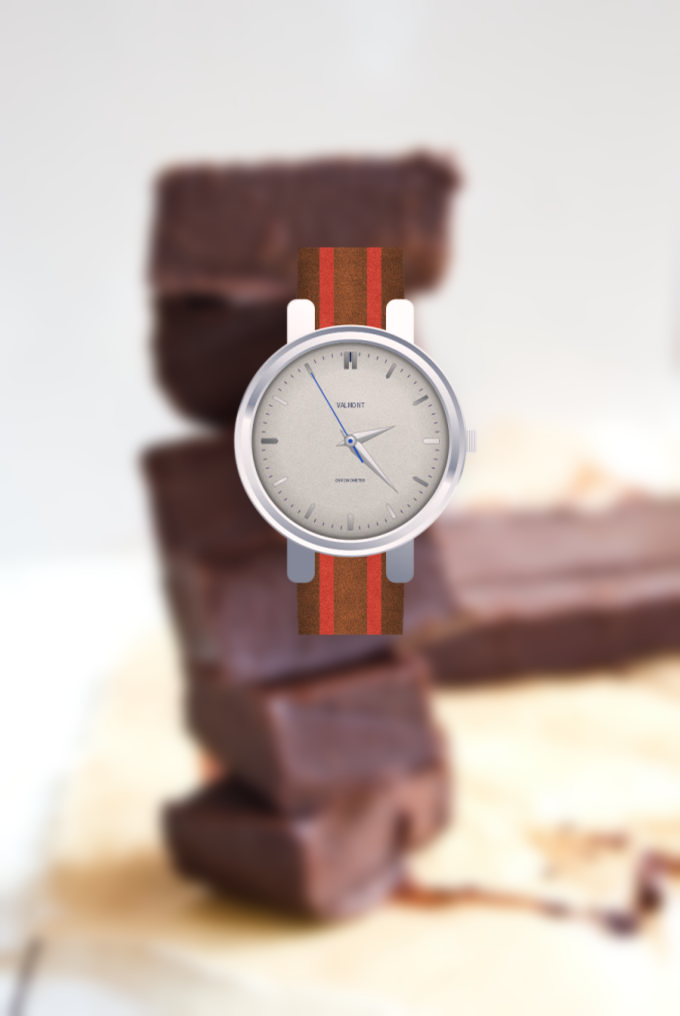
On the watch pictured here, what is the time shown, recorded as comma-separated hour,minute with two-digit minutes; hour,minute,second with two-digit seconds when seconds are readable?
2,22,55
